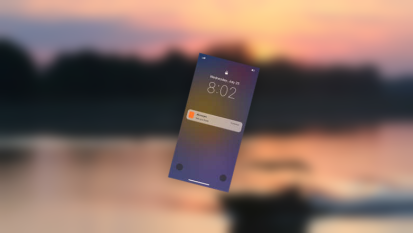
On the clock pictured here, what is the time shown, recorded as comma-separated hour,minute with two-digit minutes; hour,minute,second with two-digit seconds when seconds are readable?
8,02
